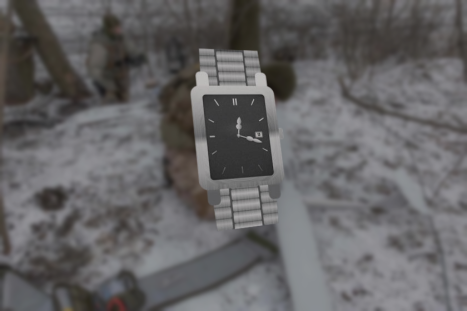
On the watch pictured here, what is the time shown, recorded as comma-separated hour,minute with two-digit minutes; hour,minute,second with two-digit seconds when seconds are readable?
12,18
